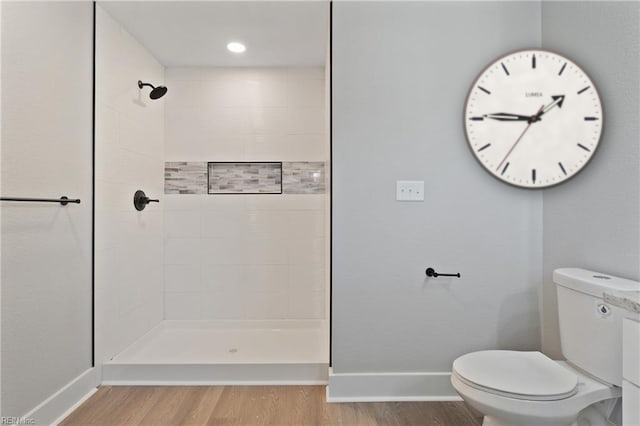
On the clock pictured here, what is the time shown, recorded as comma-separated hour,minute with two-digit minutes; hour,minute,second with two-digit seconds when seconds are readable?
1,45,36
